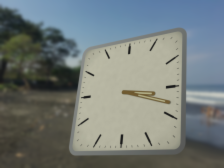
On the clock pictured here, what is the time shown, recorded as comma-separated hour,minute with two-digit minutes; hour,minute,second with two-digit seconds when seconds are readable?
3,18
